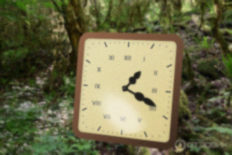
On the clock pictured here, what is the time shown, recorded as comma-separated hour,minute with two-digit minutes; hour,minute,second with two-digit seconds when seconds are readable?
1,19
